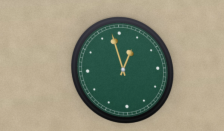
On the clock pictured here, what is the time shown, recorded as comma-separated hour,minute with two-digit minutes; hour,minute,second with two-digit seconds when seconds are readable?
12,58
